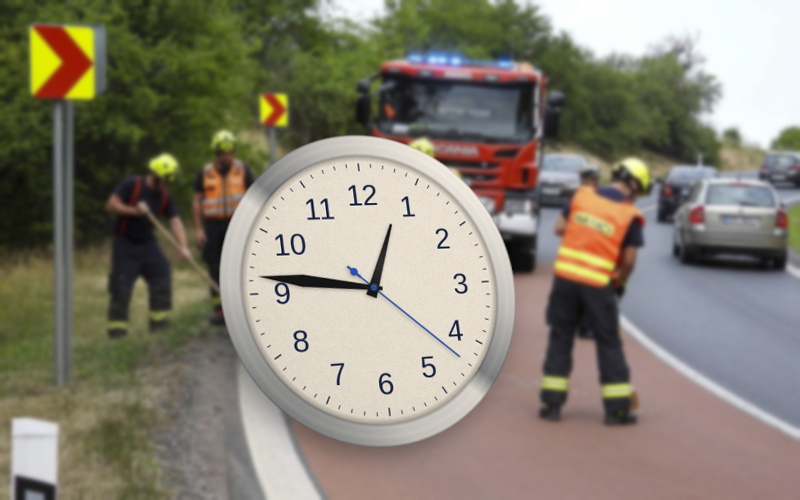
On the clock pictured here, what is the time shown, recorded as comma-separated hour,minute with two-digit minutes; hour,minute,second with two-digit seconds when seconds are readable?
12,46,22
